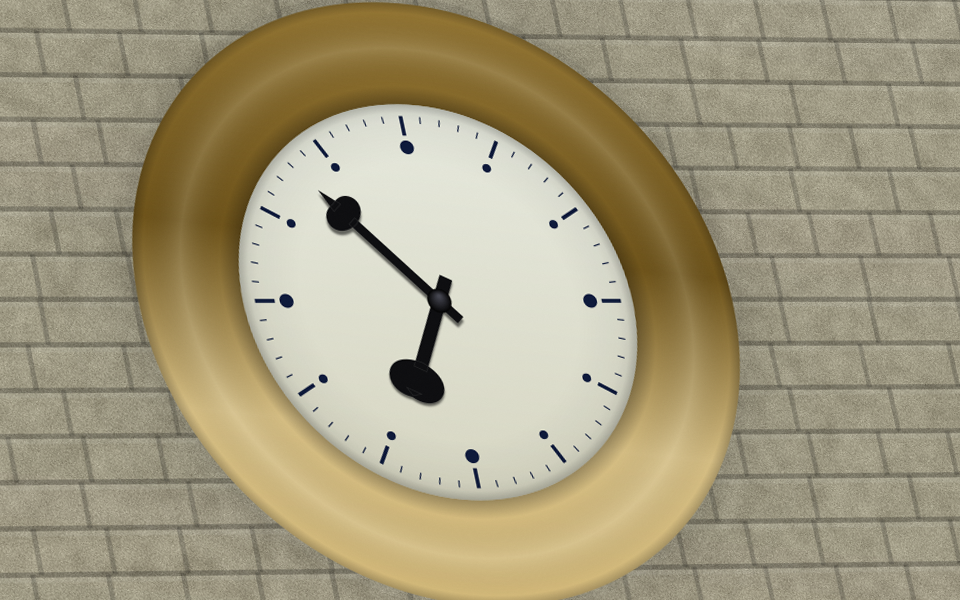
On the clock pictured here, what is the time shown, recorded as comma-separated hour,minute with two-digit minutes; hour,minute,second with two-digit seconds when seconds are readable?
6,53
